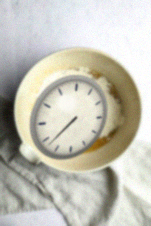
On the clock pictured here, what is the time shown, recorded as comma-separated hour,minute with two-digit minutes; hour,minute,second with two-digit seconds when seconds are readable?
7,38
